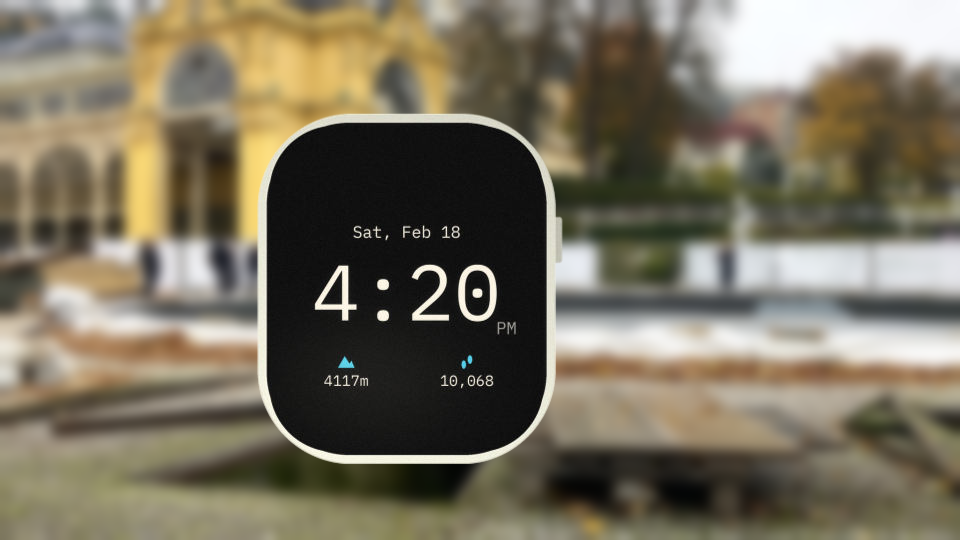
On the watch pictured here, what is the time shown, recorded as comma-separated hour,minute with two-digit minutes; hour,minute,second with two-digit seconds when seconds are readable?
4,20
